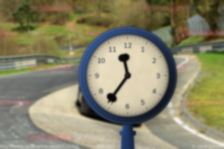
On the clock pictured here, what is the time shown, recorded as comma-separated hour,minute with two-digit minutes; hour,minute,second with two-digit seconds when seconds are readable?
11,36
